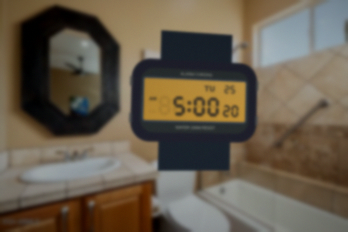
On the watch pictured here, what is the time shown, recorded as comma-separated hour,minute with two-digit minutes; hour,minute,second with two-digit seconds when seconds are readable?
5,00,20
